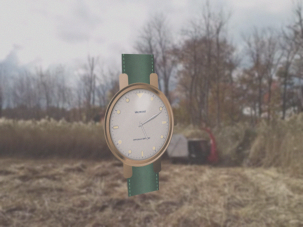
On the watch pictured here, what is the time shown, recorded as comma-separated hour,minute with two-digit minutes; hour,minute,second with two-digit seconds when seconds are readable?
5,11
